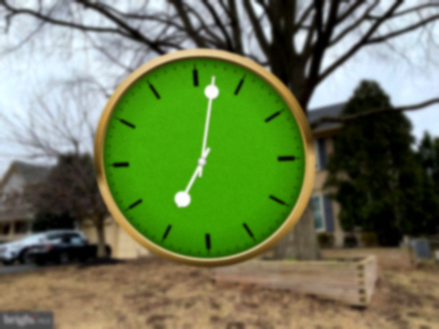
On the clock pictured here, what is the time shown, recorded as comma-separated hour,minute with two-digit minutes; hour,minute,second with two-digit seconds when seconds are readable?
7,02
